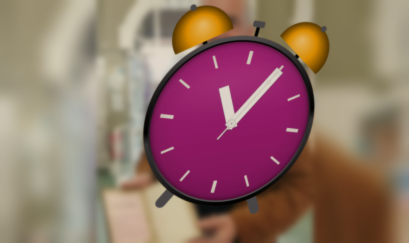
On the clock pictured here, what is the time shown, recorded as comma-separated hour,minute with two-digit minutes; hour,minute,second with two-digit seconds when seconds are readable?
11,05,05
